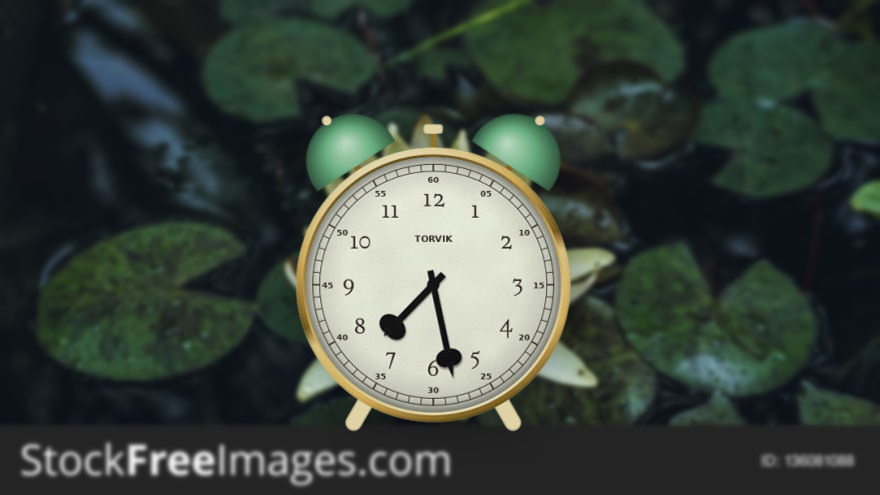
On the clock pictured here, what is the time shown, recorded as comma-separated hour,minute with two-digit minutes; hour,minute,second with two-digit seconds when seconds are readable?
7,28
